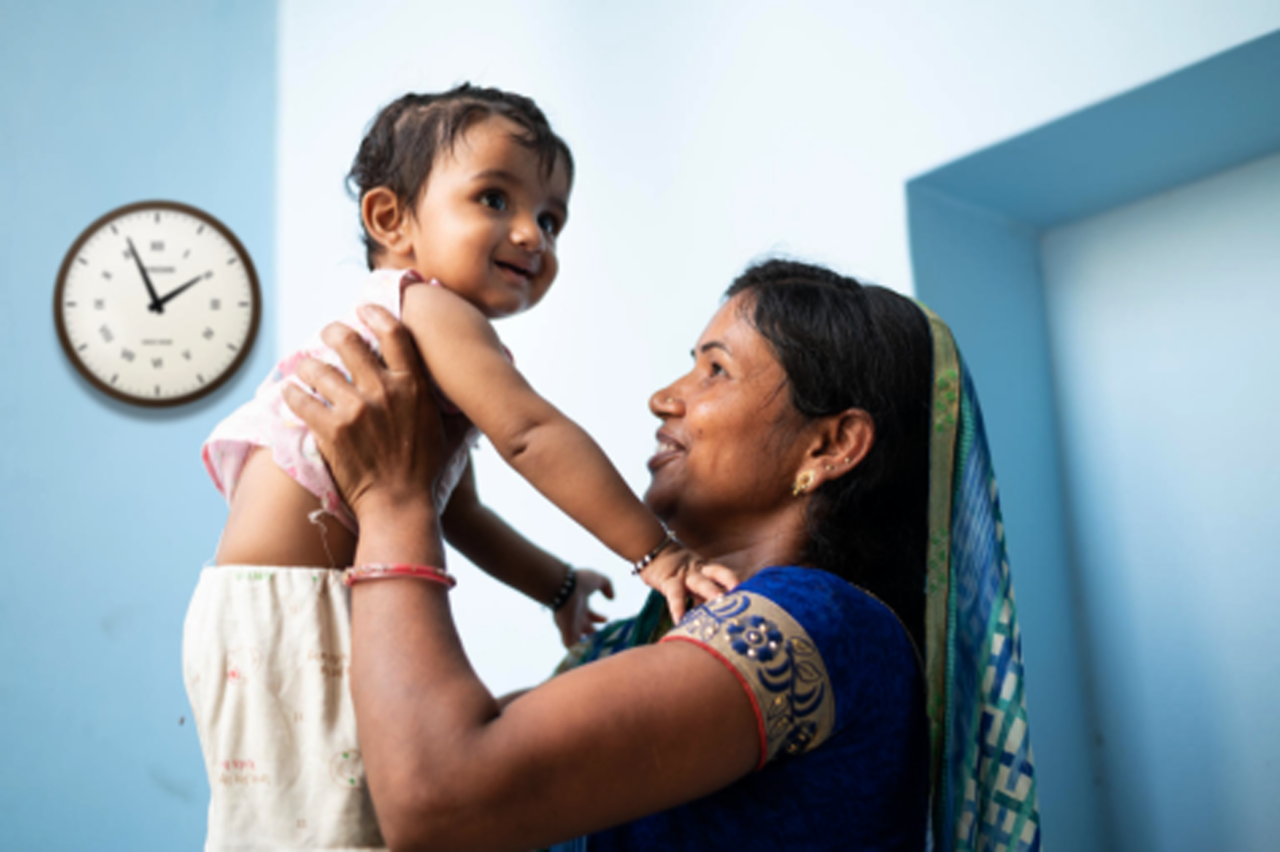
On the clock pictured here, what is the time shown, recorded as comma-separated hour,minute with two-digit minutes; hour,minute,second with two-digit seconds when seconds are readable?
1,56
